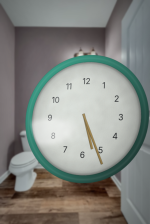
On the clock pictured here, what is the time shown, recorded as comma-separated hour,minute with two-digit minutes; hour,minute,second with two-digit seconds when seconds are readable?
5,26
